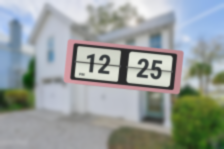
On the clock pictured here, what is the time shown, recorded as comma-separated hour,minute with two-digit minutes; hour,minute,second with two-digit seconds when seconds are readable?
12,25
